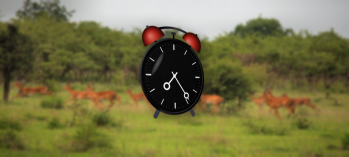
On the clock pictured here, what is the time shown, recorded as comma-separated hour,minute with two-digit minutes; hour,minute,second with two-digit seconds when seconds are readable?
7,24
